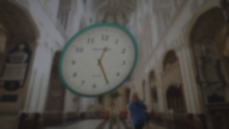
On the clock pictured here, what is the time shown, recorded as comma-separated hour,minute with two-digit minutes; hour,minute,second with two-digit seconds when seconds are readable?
12,25
